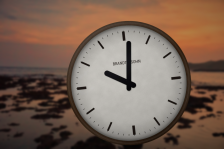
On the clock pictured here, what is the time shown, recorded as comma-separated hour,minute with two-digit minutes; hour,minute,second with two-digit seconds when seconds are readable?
10,01
